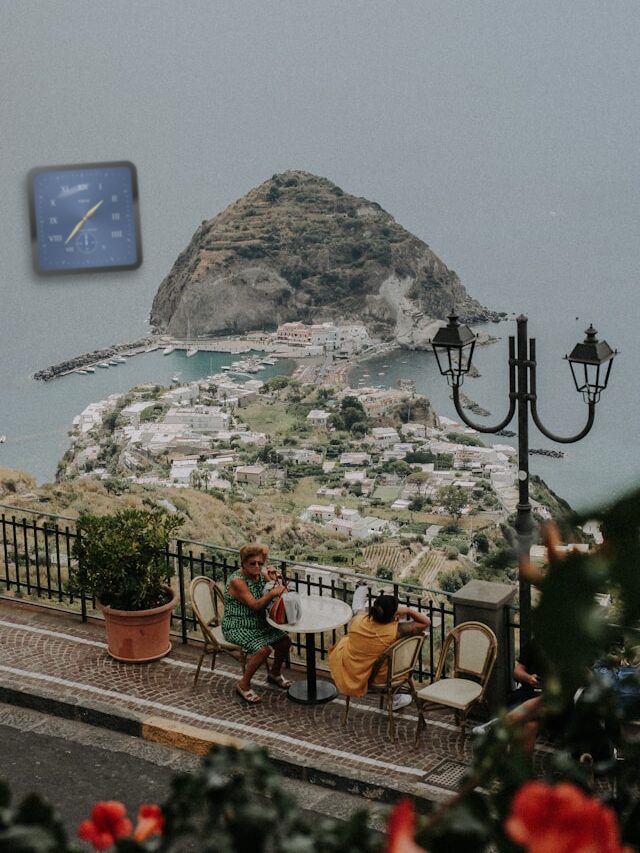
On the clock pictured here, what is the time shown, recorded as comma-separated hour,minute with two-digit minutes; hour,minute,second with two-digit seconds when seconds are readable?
1,37
